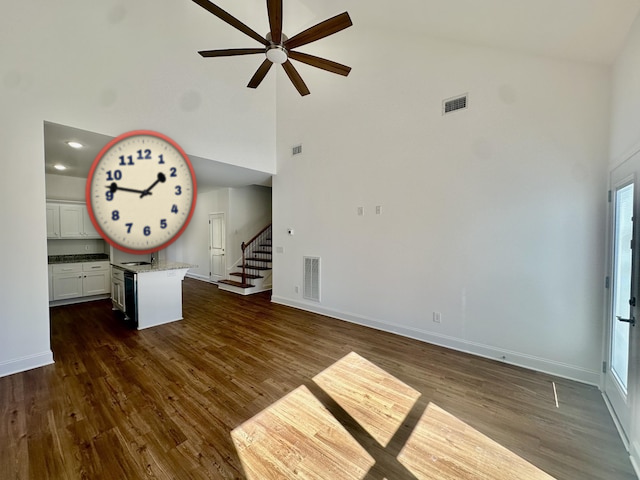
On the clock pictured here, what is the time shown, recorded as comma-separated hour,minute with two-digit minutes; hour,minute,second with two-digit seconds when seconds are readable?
1,47
